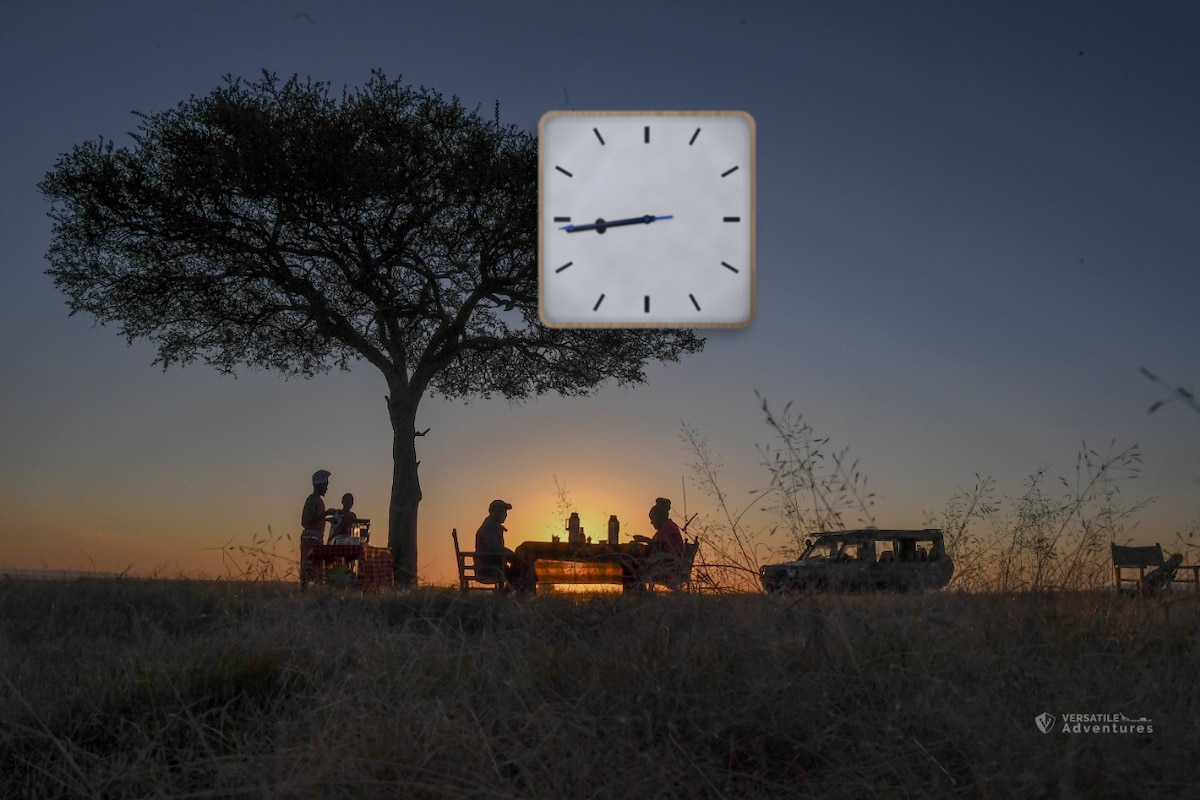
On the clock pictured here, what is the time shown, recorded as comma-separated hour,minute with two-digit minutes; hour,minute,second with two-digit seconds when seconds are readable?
8,43,44
